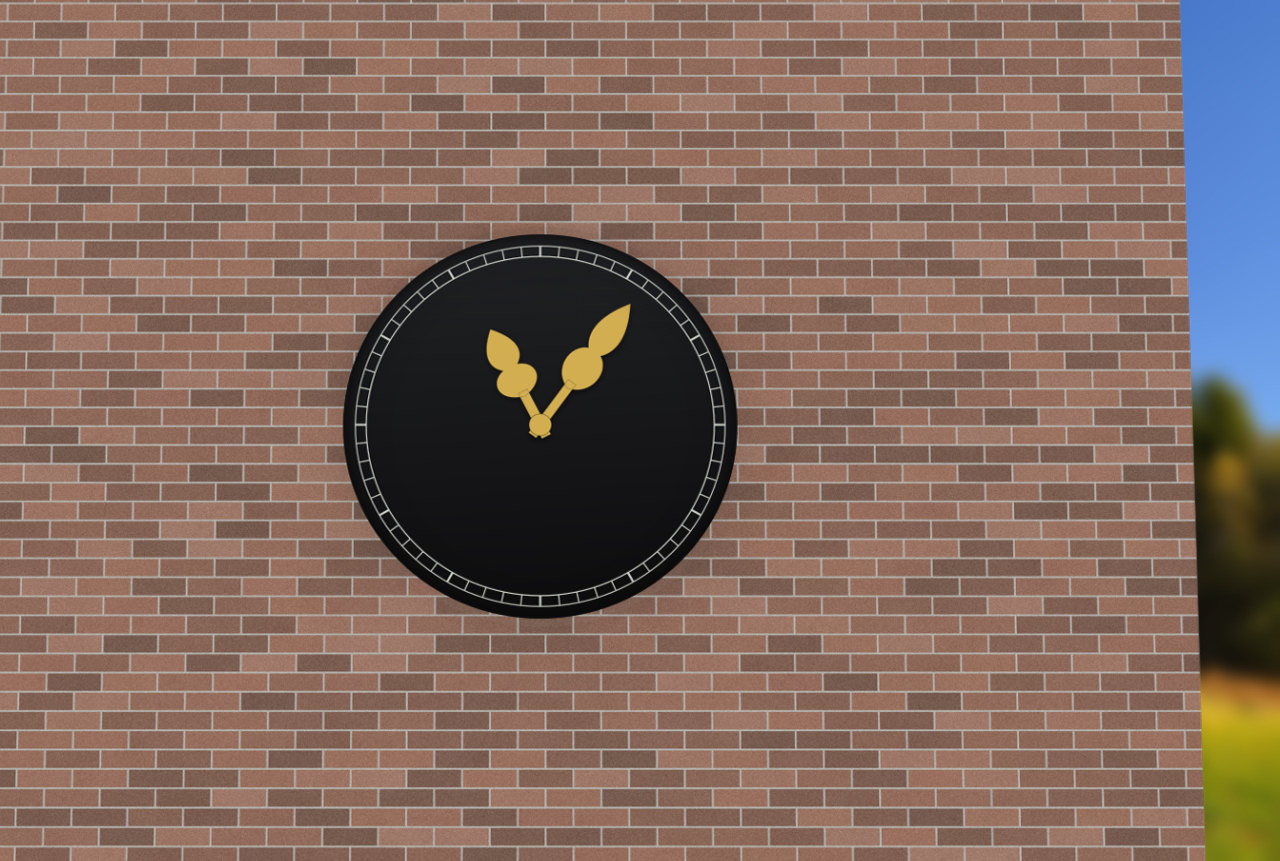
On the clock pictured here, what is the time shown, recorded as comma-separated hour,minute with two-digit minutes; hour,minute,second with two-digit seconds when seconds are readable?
11,06
